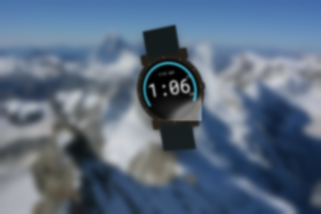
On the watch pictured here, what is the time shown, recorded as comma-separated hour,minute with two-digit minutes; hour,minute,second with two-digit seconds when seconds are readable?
1,06
